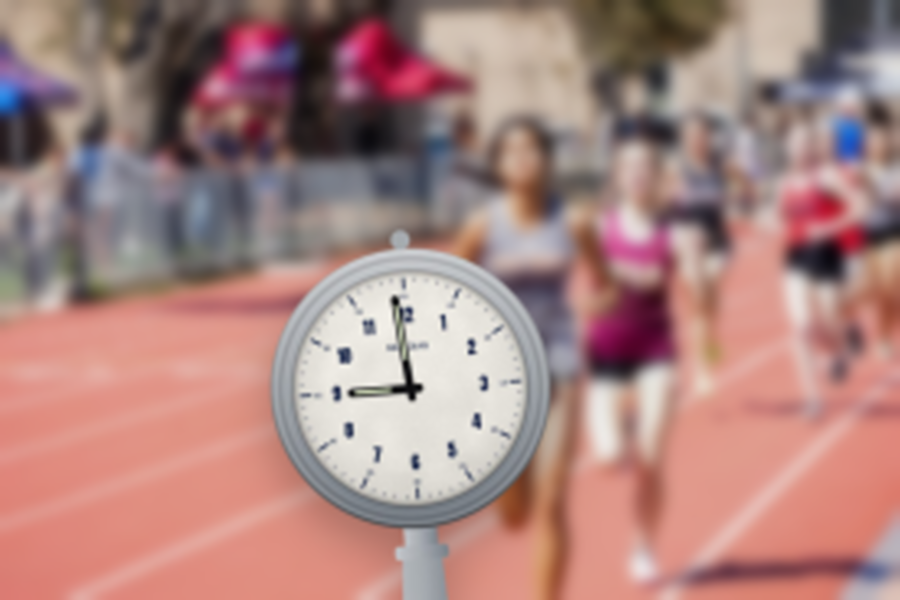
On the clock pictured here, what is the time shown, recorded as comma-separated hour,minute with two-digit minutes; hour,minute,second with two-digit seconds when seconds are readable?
8,59
